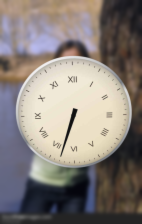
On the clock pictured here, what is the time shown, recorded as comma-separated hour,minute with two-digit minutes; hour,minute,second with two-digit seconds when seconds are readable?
6,33
